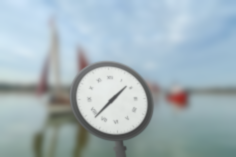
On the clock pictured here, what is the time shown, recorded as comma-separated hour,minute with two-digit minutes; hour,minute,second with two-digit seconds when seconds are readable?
1,38
